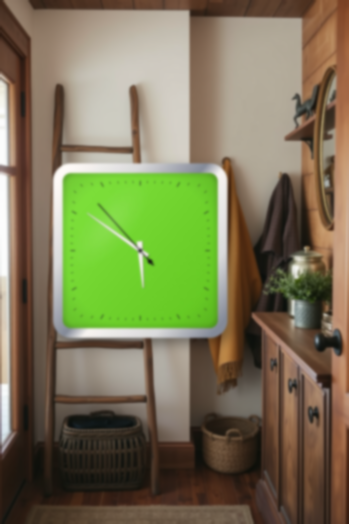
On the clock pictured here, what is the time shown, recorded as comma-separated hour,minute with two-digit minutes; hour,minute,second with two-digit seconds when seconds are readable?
5,50,53
